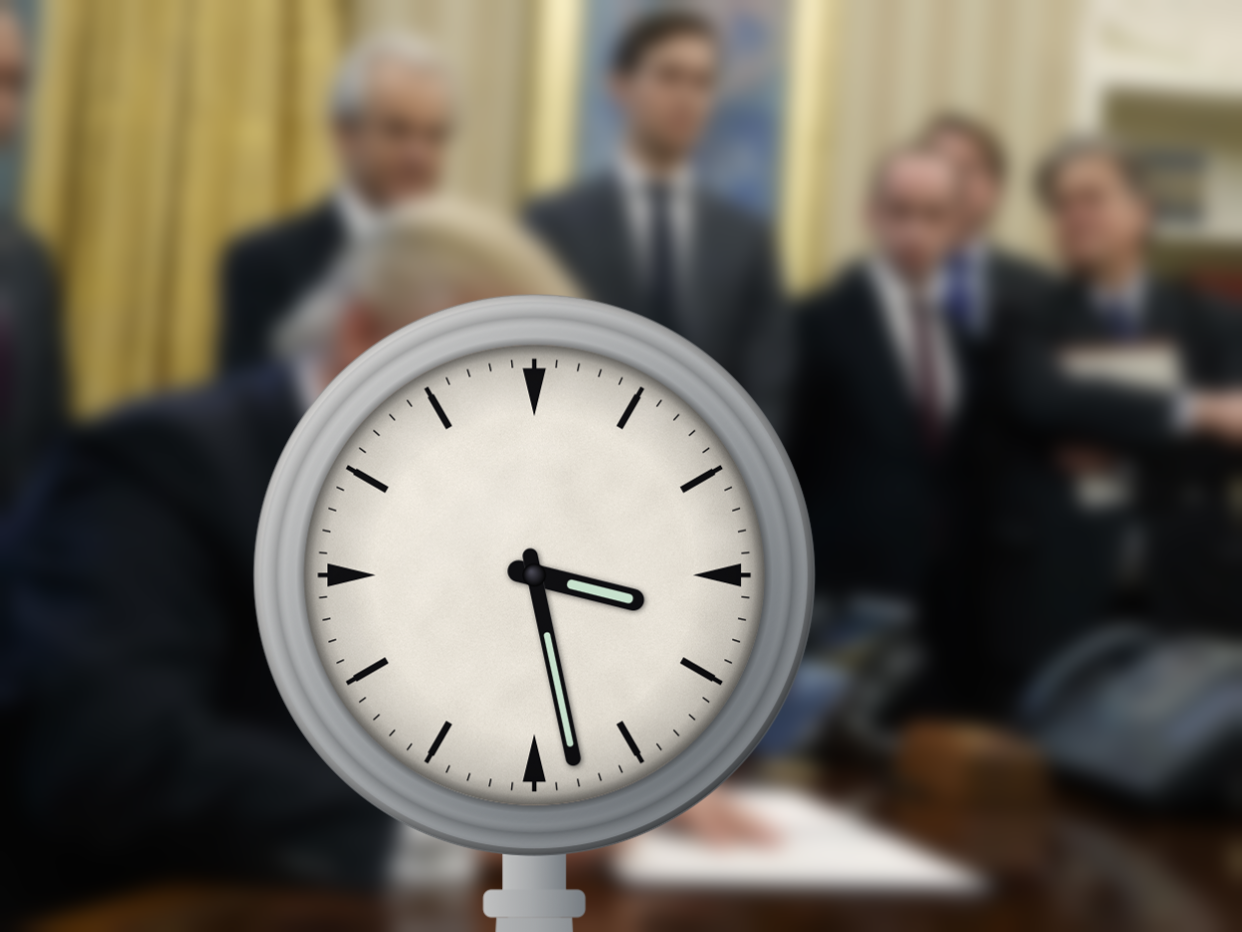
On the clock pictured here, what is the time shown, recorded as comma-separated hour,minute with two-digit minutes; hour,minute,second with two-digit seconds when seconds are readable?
3,28
